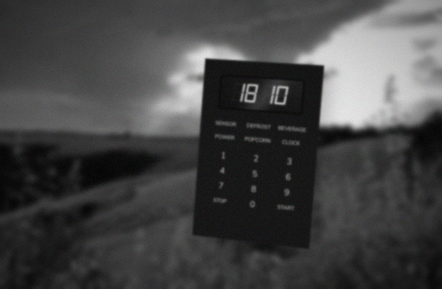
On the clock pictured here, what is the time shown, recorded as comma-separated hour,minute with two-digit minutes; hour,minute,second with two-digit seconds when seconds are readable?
18,10
